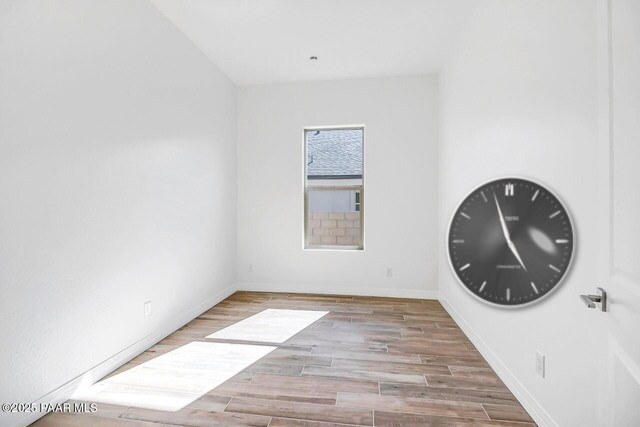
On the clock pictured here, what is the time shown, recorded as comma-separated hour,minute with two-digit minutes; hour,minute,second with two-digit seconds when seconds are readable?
4,57
